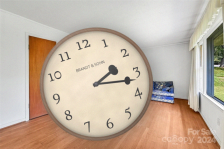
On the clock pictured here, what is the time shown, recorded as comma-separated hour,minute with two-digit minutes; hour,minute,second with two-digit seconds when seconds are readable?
2,17
